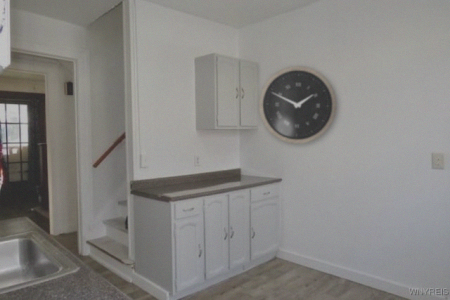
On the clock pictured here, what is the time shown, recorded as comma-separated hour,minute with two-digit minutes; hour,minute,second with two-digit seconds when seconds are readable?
1,49
